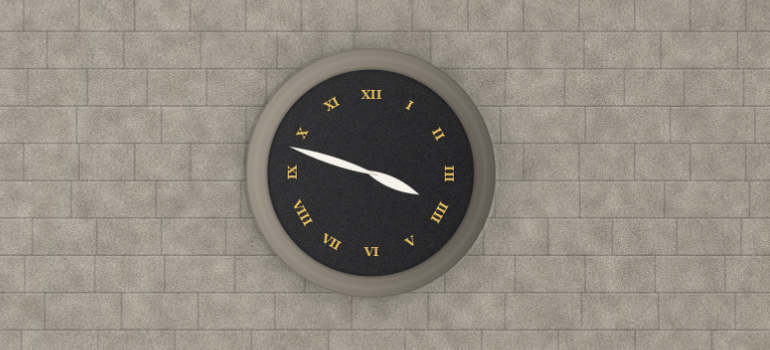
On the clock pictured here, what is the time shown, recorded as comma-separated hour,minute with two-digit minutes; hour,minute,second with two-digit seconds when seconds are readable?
3,48
